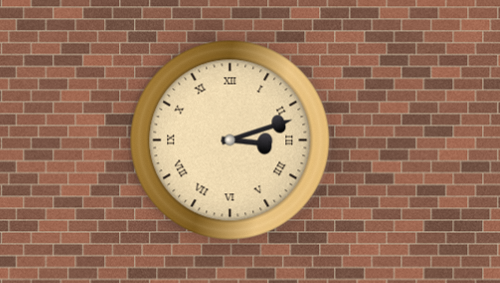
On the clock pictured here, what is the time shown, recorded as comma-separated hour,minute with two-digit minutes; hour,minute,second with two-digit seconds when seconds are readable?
3,12
